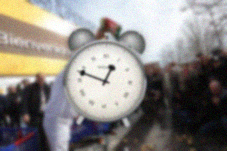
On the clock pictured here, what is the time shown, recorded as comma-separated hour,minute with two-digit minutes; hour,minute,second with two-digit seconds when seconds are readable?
12,48
